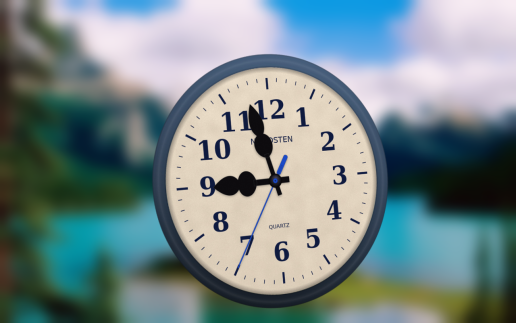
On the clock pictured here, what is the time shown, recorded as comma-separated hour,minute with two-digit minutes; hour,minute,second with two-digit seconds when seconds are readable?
8,57,35
